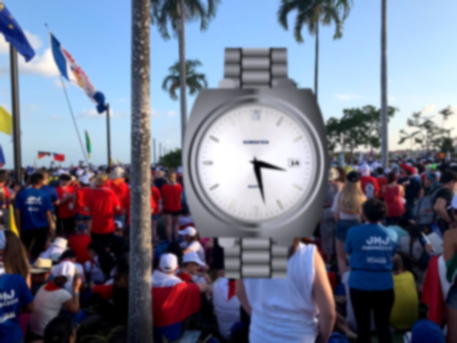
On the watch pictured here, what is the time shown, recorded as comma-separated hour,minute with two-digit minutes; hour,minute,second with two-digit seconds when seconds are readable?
3,28
